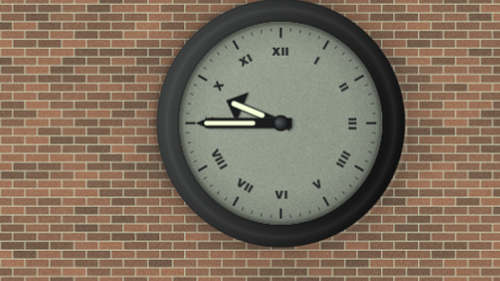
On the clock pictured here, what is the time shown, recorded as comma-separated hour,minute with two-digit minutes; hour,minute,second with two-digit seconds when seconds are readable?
9,45
